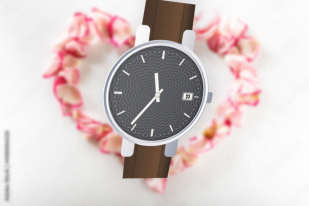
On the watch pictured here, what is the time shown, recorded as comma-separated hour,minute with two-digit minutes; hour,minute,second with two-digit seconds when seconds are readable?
11,36
